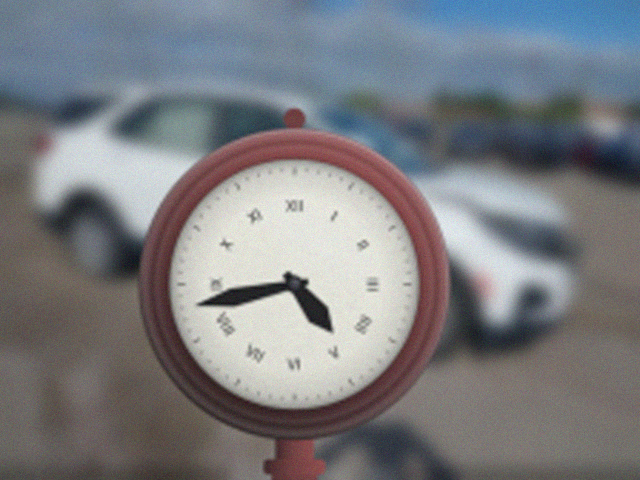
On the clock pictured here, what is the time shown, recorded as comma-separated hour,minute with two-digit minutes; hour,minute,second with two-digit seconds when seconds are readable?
4,43
